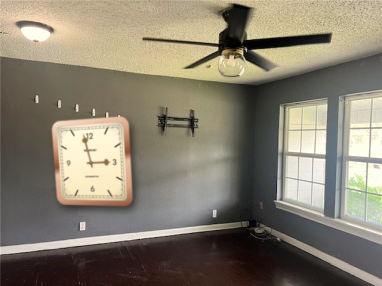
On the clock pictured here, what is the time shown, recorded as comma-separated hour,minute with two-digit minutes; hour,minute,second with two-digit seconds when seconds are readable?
2,58
